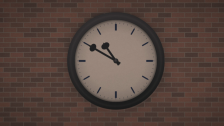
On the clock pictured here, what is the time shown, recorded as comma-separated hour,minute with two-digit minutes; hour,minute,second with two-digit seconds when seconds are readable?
10,50
